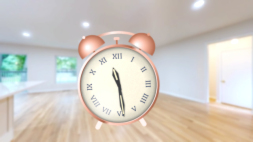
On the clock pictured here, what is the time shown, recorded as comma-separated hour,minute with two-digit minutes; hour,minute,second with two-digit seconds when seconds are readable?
11,29
